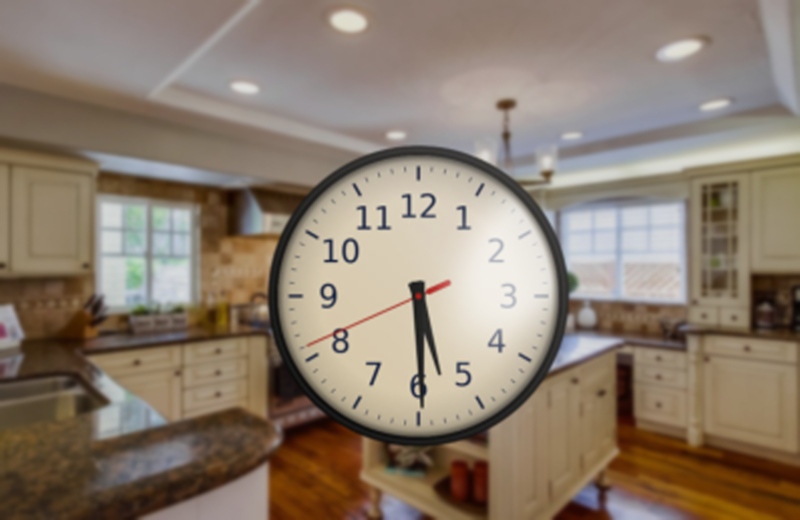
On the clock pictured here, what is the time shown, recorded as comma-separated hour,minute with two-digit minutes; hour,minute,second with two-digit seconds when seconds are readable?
5,29,41
